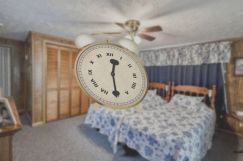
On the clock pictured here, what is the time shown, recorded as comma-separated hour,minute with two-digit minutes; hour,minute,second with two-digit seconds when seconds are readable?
12,30
